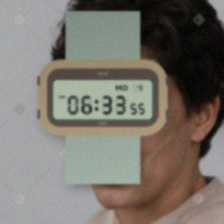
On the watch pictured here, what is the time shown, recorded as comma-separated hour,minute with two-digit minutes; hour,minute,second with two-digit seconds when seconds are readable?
6,33,55
